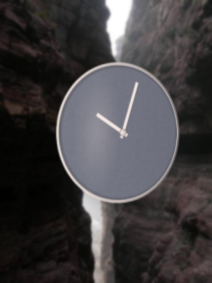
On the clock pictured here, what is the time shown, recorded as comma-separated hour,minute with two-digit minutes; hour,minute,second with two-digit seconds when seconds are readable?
10,03
